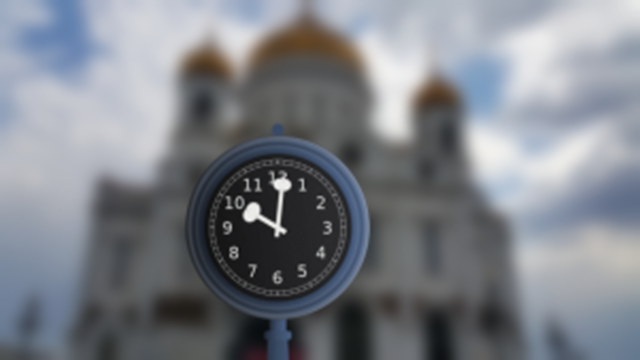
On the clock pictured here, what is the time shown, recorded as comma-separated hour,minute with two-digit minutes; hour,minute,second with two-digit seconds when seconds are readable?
10,01
